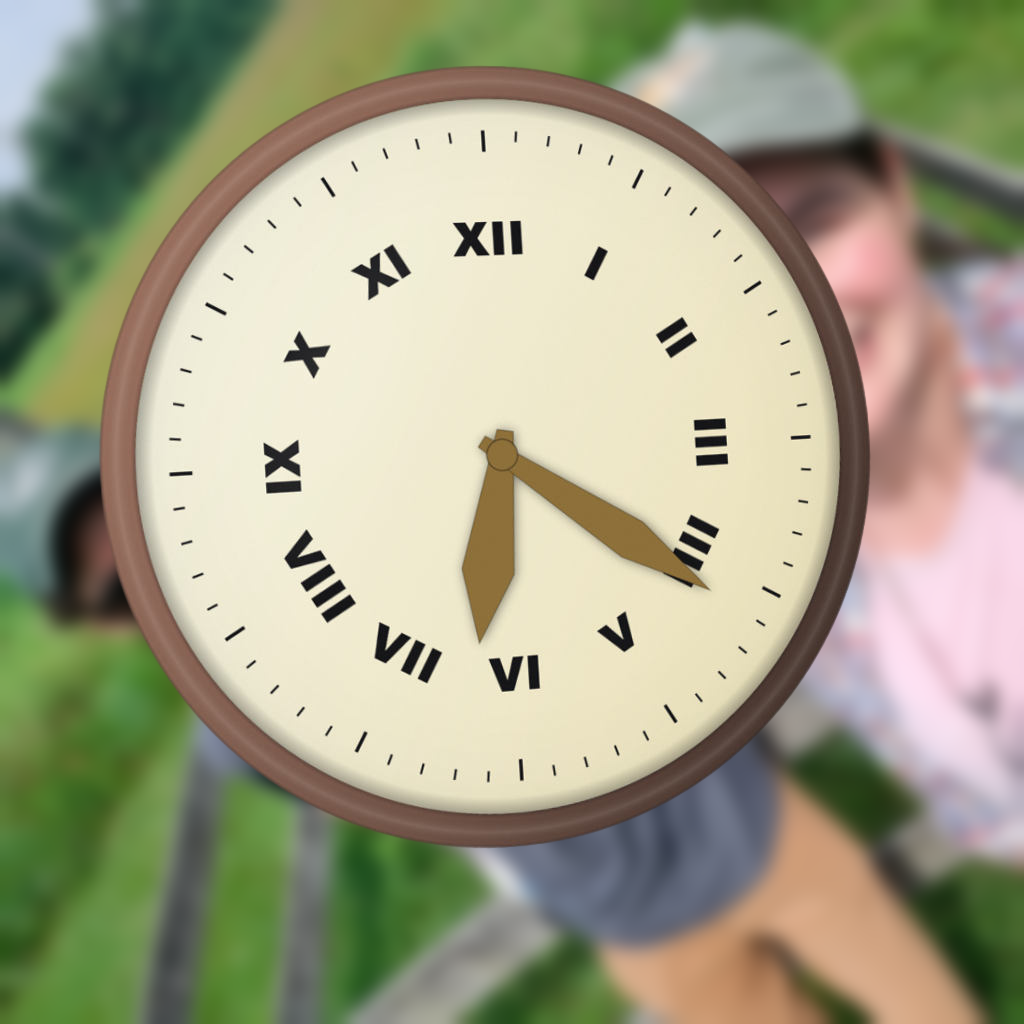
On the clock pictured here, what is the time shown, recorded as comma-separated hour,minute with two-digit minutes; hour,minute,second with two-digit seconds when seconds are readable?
6,21
